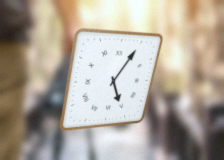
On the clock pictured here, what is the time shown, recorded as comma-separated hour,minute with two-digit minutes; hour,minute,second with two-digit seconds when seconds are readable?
5,05
